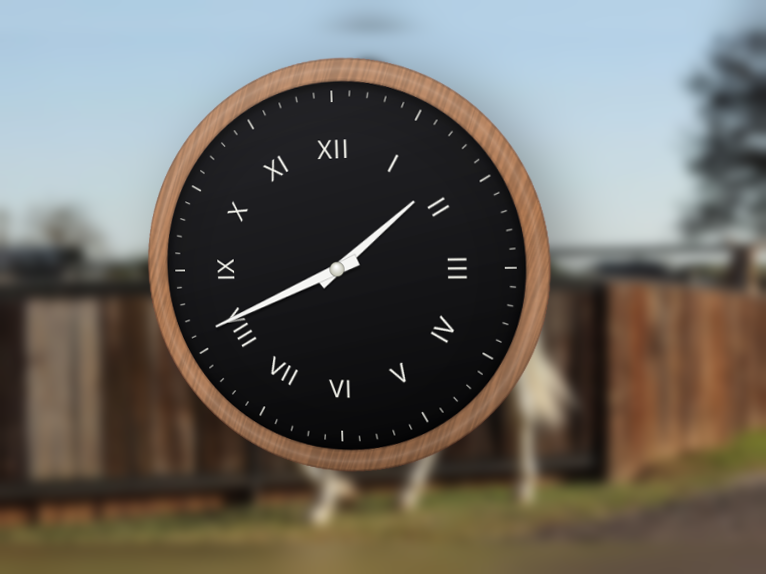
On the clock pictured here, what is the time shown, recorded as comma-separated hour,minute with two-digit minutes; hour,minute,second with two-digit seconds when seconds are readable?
1,41
